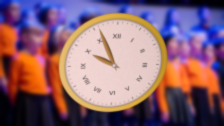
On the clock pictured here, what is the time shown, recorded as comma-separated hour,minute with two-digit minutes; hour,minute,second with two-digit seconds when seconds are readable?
9,56
